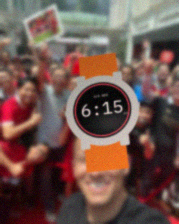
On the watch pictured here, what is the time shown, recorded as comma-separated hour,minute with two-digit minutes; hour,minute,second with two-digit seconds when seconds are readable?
6,15
